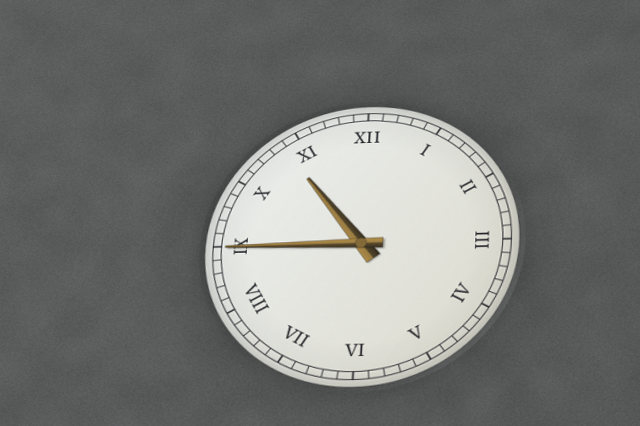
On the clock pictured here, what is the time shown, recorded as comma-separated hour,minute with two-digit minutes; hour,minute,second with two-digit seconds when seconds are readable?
10,45
